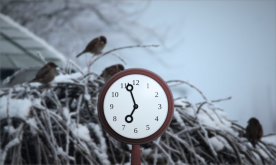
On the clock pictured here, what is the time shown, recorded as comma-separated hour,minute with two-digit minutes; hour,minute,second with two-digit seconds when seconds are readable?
6,57
